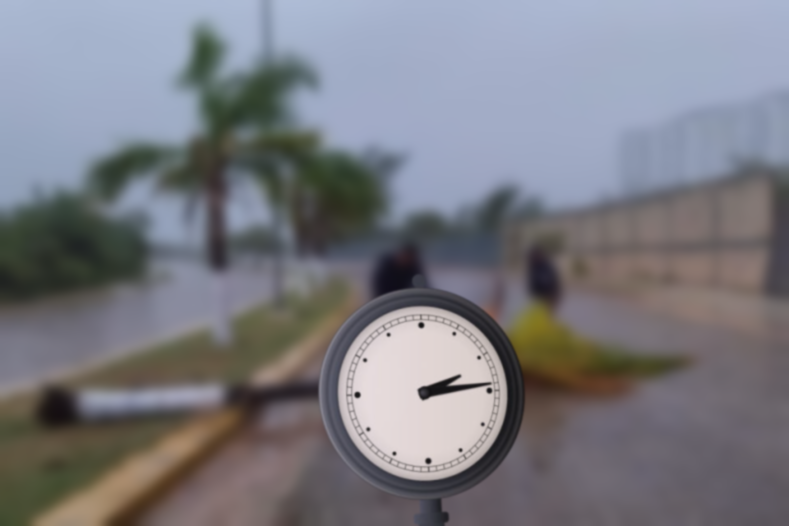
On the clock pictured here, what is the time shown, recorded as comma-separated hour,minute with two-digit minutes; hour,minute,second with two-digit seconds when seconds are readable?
2,14
